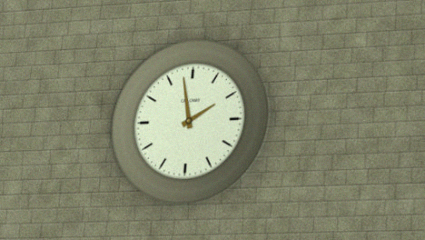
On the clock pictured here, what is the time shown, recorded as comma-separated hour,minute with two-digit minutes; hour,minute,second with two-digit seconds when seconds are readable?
1,58
